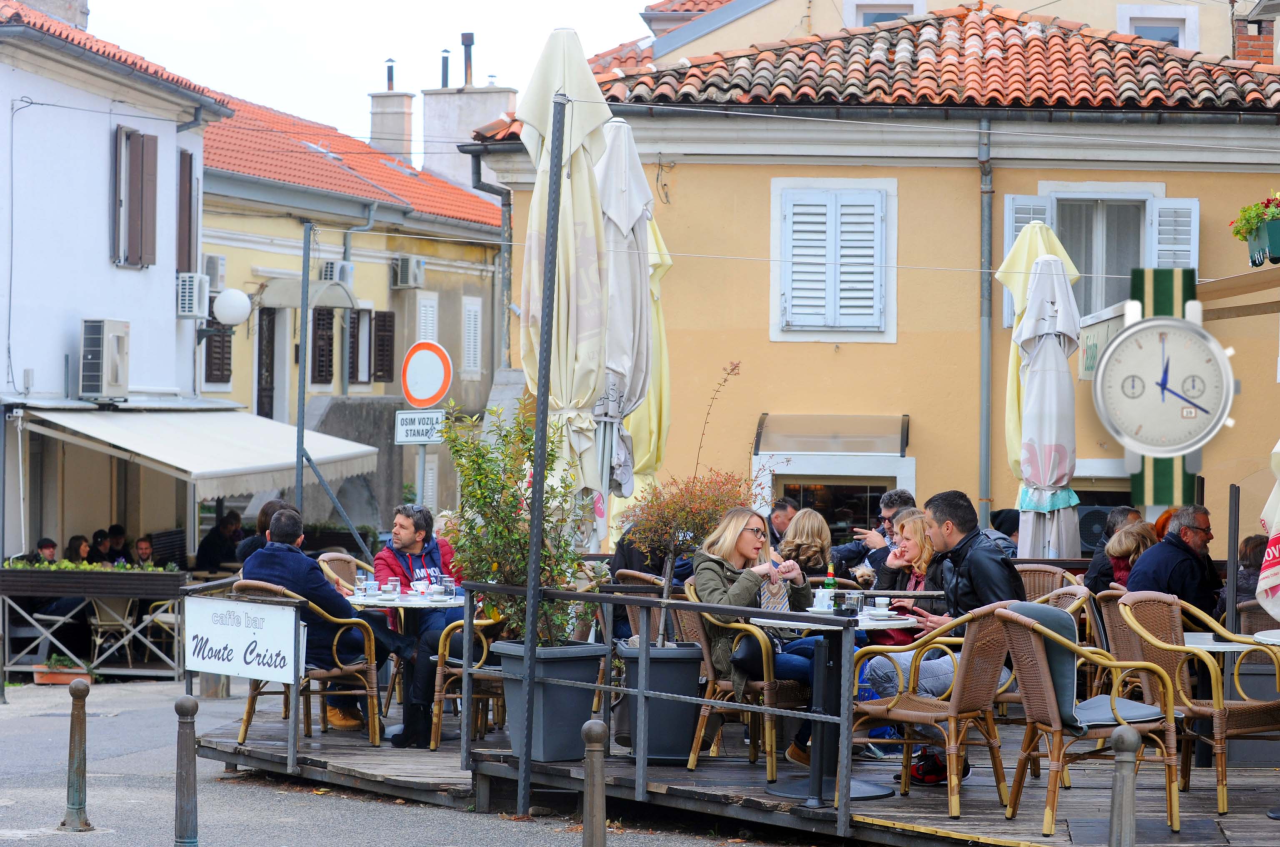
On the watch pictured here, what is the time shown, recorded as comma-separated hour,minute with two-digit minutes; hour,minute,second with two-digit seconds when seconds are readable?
12,20
